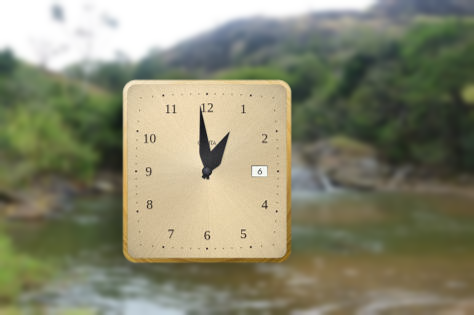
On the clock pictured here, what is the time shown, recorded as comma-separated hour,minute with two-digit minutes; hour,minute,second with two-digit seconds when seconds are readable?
12,59
